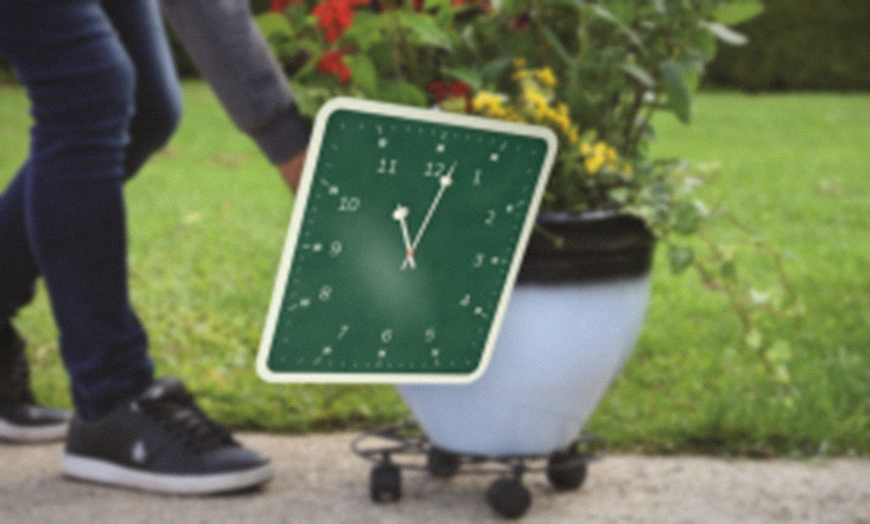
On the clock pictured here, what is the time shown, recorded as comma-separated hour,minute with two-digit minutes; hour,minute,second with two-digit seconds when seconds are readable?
11,02
